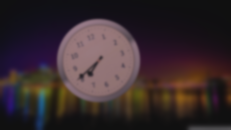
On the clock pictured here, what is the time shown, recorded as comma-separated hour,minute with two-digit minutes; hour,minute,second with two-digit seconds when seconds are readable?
7,41
